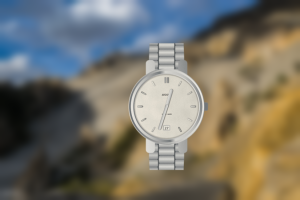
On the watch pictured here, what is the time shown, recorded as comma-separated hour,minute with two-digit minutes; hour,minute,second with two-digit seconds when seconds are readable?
12,33
